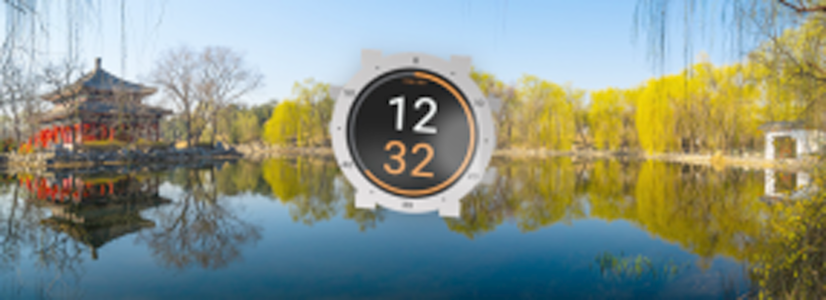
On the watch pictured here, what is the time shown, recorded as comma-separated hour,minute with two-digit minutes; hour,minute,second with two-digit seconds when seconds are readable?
12,32
